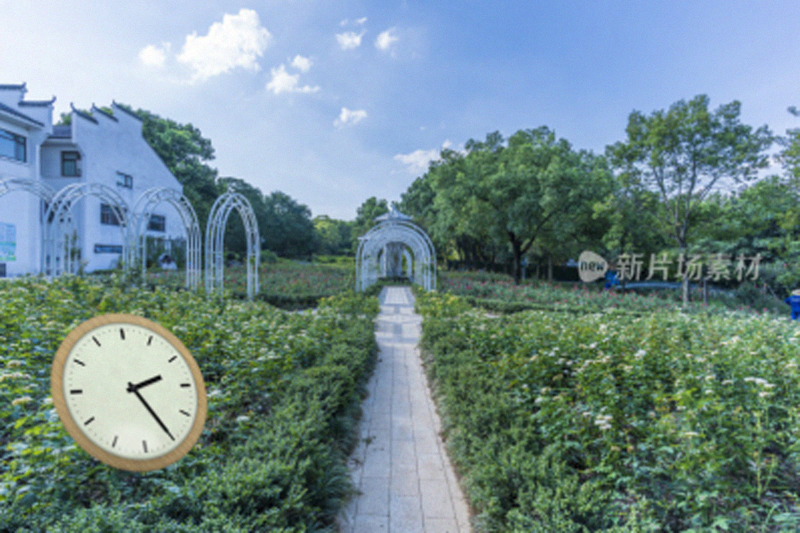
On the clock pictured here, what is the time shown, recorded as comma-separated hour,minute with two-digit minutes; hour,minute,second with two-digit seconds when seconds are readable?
2,25
